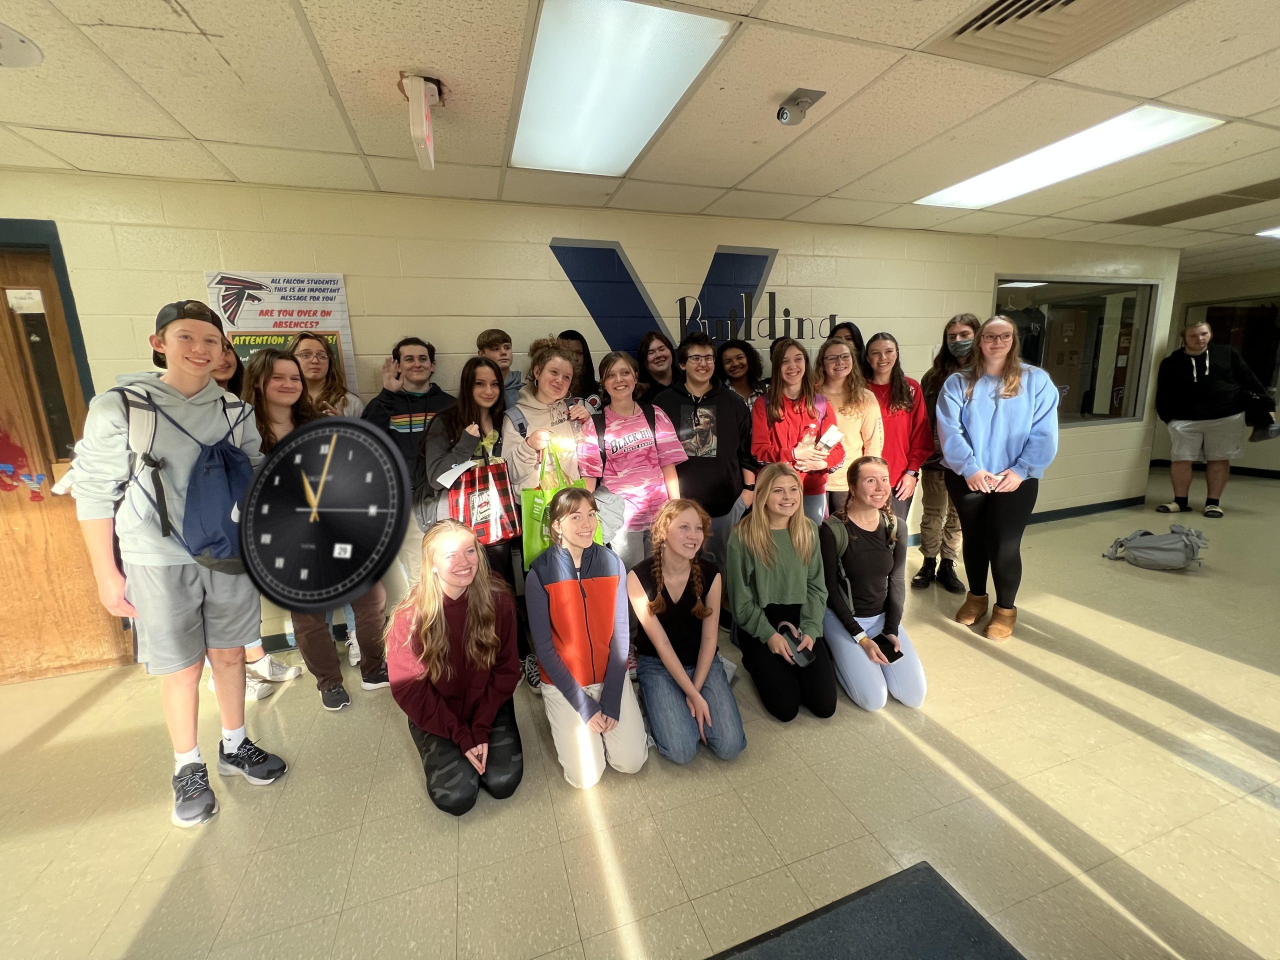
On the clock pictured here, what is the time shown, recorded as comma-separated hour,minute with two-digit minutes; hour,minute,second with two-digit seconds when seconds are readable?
11,01,15
